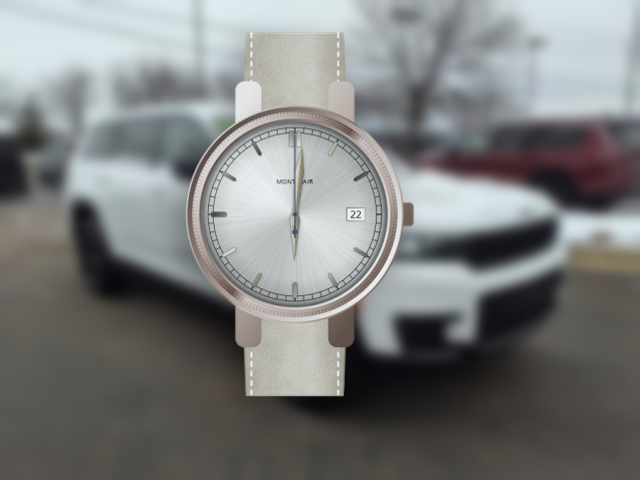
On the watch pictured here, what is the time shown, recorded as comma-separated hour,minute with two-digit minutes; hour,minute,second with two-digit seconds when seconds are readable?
6,01,00
